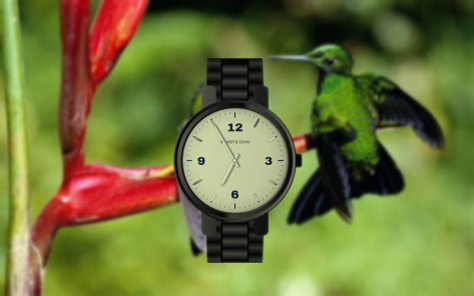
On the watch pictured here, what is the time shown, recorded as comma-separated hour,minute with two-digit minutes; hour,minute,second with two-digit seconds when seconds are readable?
6,55
